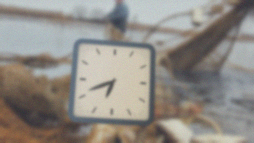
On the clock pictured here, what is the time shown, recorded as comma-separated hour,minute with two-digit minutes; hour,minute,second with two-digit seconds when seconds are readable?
6,41
